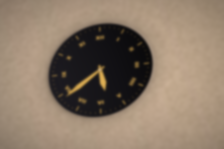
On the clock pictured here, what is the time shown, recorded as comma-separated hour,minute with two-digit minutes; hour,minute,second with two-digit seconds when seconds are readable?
5,39
